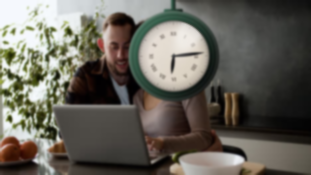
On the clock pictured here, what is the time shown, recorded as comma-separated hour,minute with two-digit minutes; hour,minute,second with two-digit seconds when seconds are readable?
6,14
